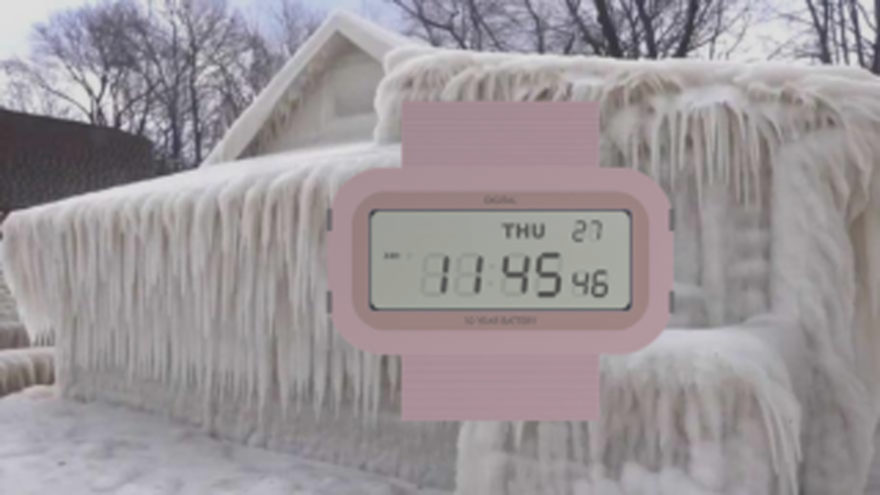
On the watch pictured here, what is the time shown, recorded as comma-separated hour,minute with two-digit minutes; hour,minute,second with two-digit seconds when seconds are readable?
11,45,46
